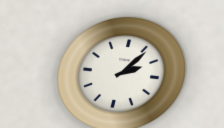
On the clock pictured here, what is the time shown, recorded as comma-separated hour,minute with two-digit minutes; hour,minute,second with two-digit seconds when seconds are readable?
2,06
